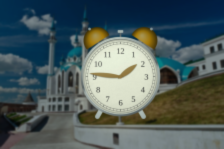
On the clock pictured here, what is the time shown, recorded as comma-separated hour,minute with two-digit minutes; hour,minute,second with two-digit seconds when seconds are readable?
1,46
